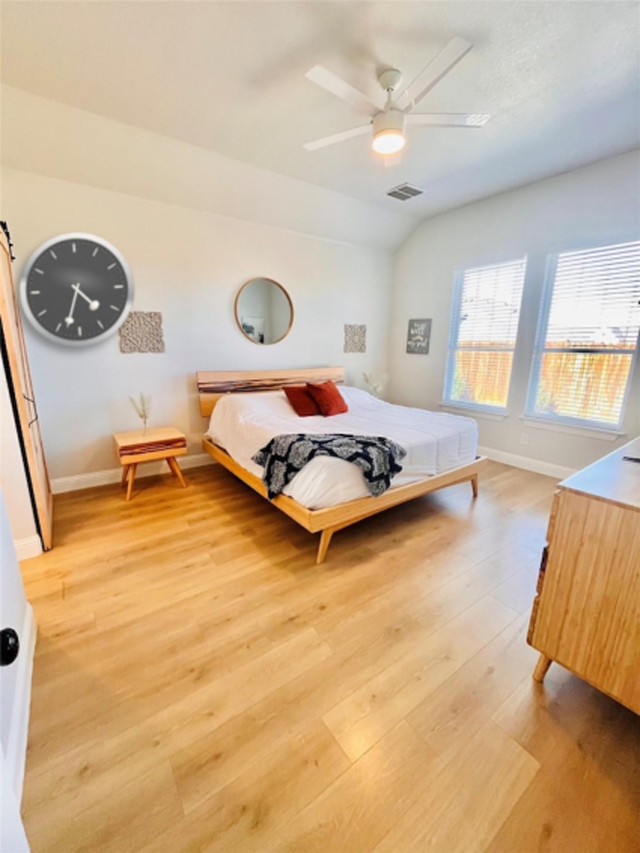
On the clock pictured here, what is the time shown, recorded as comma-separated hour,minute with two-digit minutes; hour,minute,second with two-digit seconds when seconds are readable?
4,33
